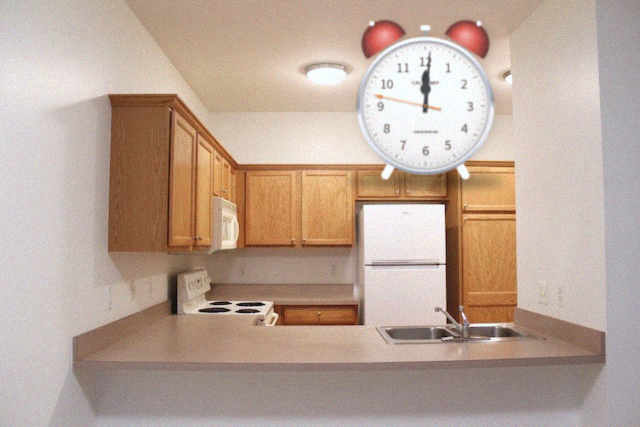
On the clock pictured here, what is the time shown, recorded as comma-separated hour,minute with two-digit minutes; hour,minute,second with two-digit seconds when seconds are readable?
12,00,47
